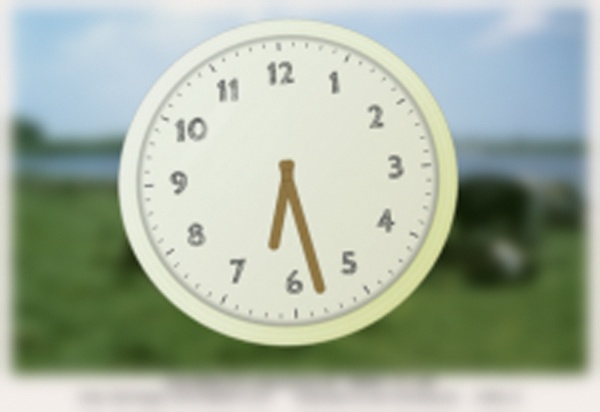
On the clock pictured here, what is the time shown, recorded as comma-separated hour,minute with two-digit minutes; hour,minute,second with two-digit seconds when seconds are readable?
6,28
